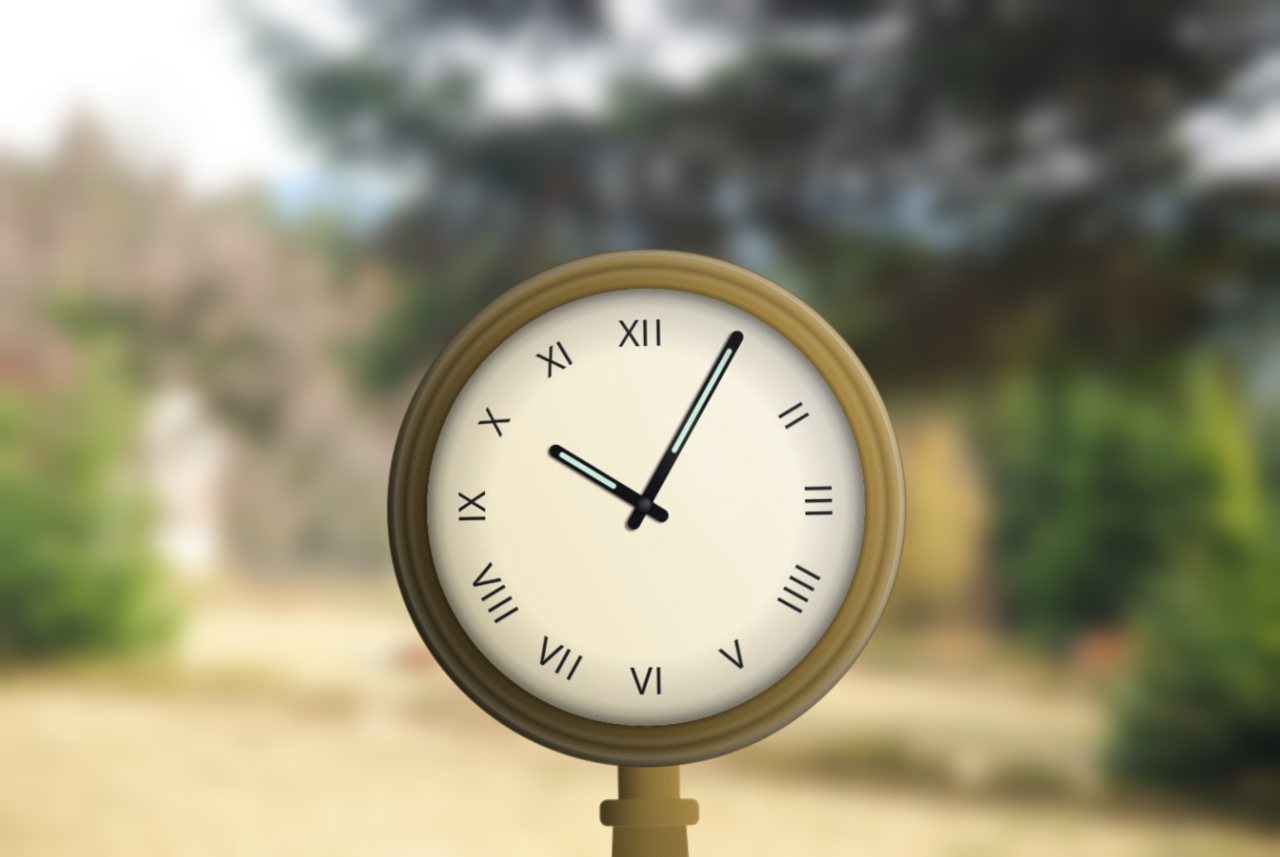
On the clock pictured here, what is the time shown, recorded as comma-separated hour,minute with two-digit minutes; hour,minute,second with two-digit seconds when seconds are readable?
10,05
